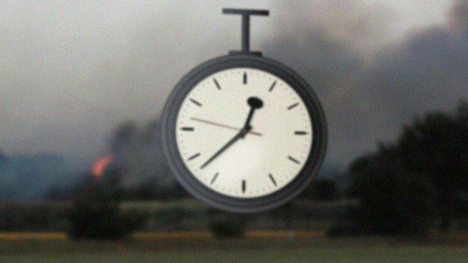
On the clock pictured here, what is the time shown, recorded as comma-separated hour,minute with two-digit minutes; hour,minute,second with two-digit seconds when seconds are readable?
12,37,47
